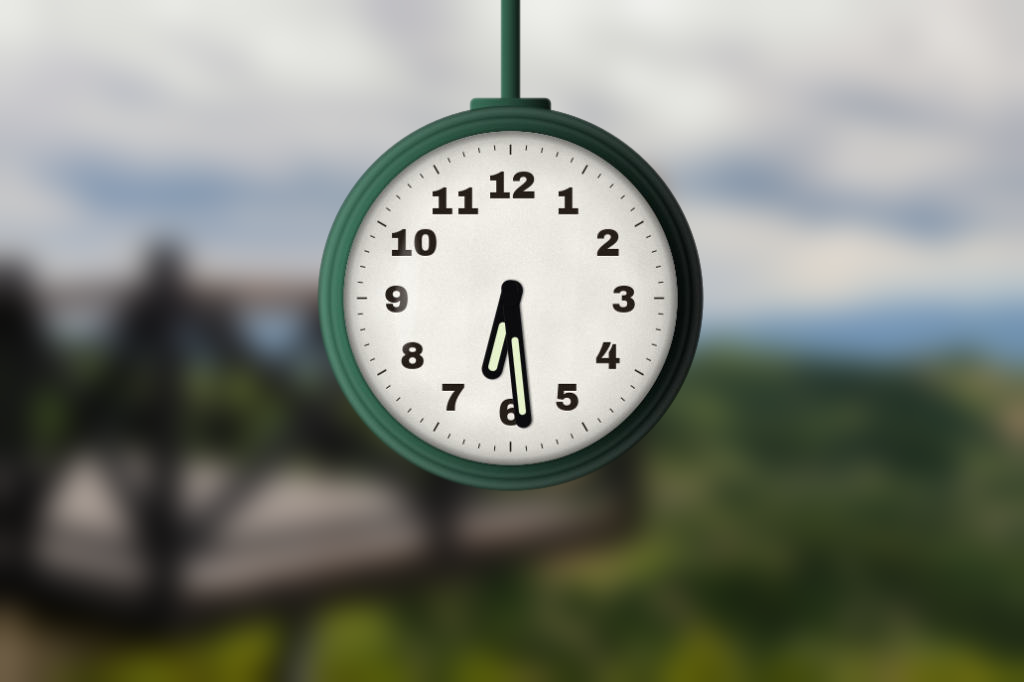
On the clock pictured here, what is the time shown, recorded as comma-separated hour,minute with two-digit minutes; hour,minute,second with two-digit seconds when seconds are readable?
6,29
